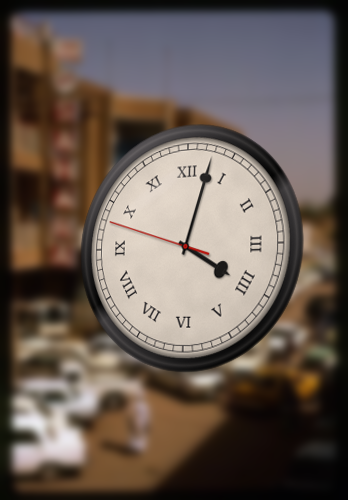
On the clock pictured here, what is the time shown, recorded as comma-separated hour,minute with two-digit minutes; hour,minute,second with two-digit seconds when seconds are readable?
4,02,48
